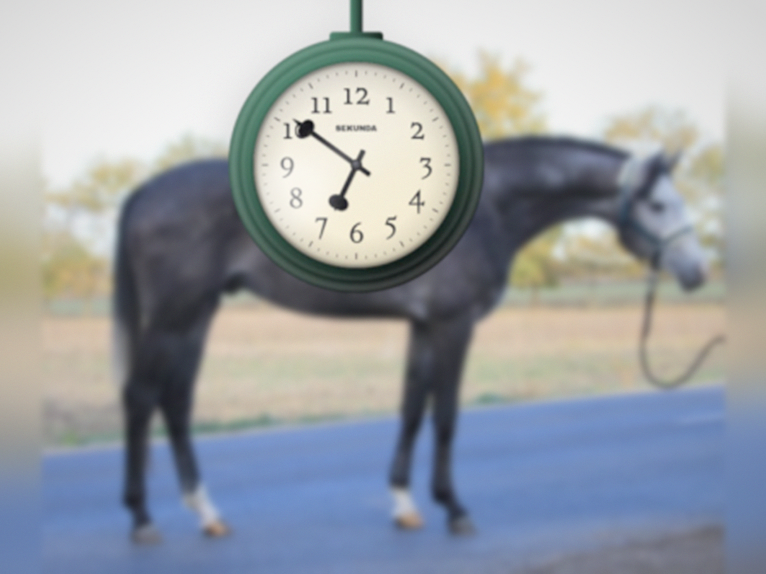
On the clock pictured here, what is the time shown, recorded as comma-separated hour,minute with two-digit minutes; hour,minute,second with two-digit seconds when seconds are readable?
6,51
